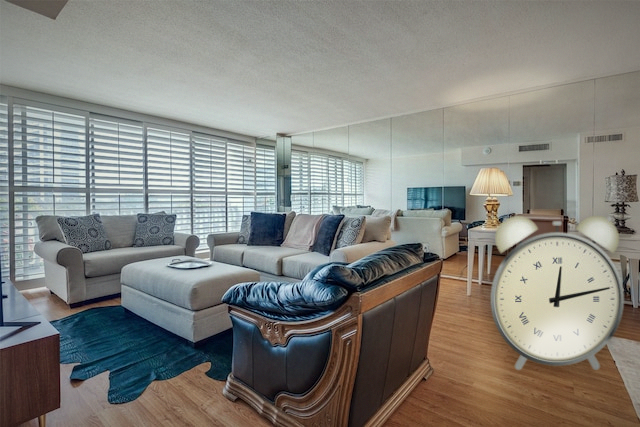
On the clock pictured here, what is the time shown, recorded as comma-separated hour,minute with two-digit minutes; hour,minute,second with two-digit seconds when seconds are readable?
12,13
